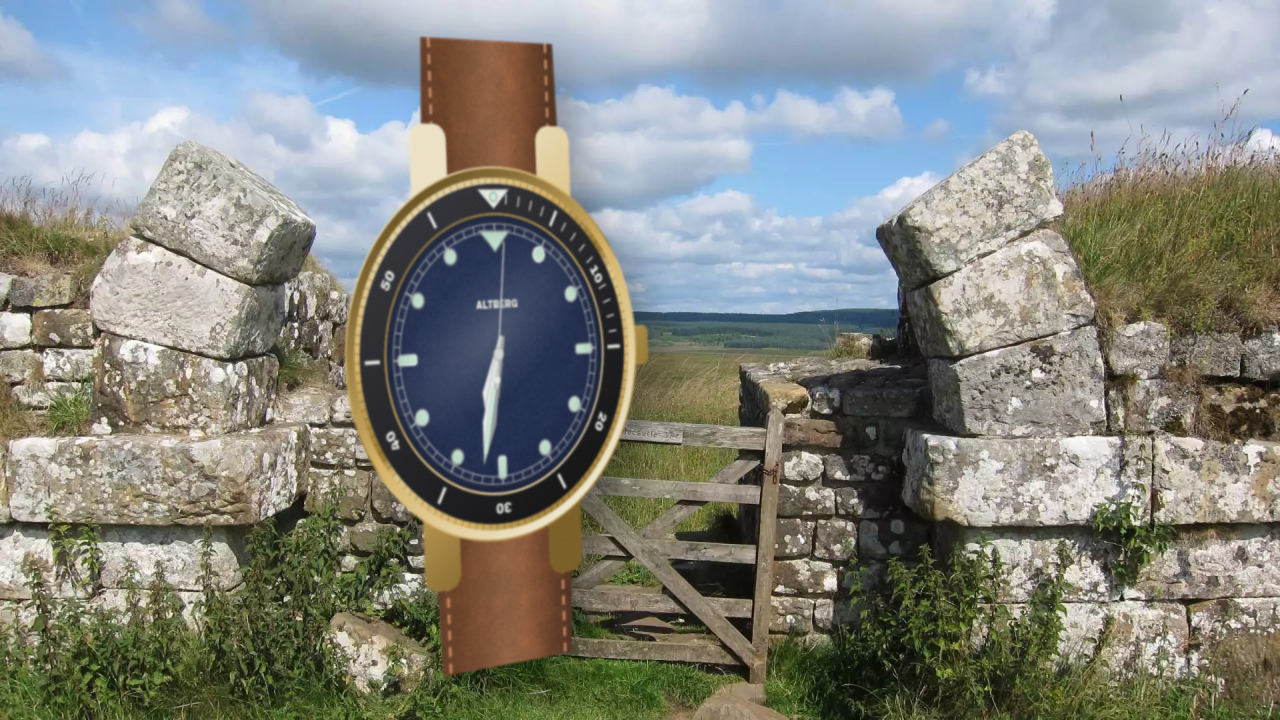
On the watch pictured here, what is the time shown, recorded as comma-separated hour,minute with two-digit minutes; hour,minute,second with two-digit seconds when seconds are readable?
6,32,01
